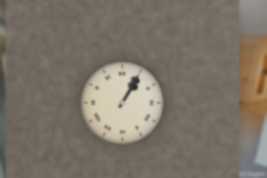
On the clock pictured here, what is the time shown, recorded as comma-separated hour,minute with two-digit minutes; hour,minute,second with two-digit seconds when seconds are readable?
1,05
